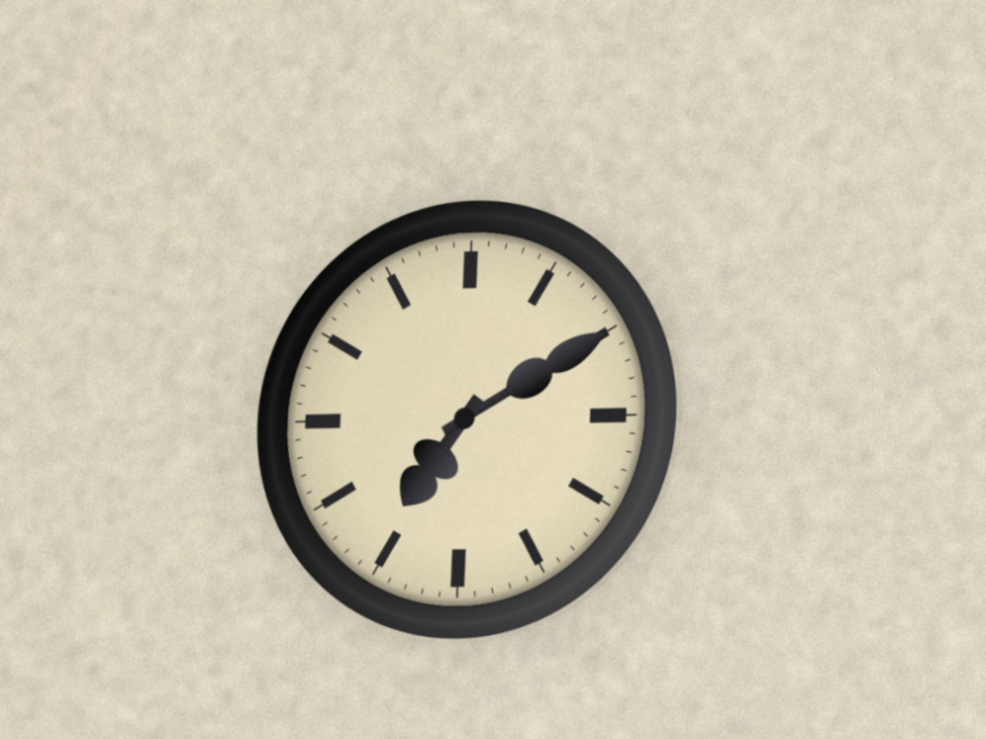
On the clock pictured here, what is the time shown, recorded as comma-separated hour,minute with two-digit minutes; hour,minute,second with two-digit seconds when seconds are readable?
7,10
